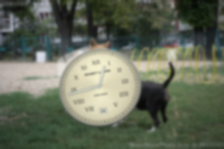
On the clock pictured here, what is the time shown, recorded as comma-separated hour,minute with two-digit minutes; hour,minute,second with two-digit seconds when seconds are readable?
12,44
